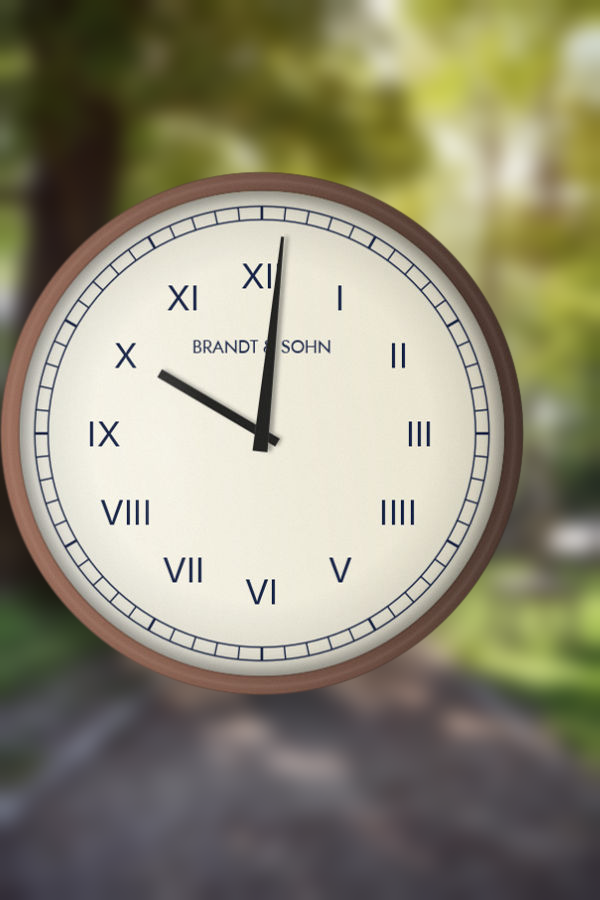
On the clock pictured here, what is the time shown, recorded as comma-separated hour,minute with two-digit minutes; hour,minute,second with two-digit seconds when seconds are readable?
10,01
